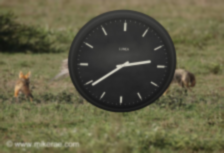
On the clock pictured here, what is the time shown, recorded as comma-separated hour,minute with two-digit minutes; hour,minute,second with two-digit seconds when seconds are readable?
2,39
